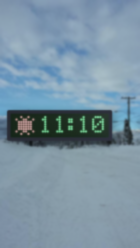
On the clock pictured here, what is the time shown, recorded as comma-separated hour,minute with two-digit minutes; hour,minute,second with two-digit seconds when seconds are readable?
11,10
